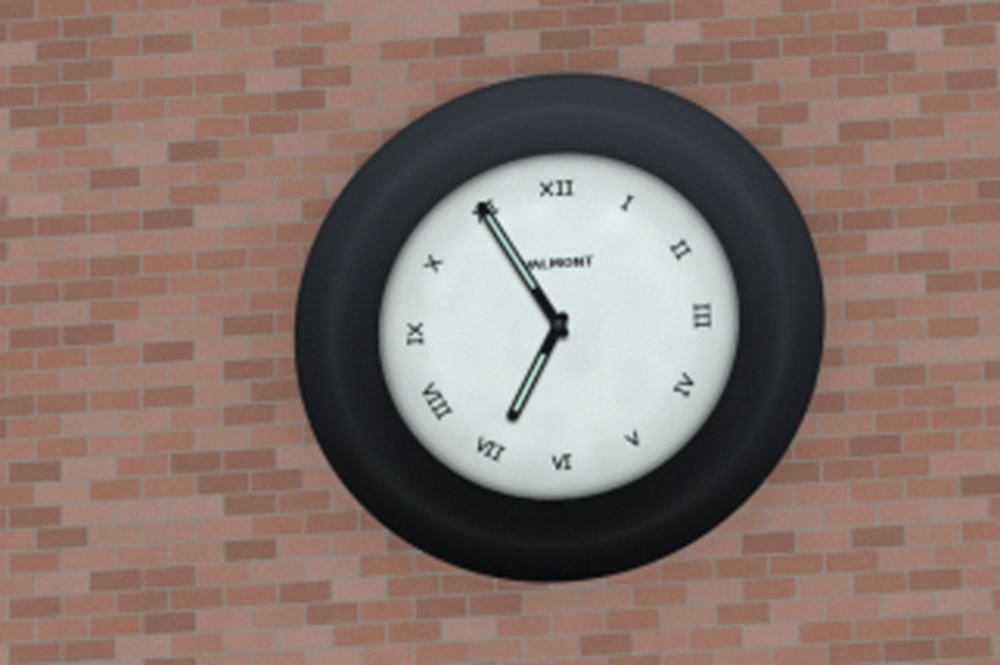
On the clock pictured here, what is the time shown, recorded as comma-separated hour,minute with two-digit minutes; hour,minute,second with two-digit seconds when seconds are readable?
6,55
